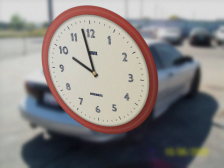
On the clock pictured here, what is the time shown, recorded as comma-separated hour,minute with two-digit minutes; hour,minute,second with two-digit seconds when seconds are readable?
9,58
